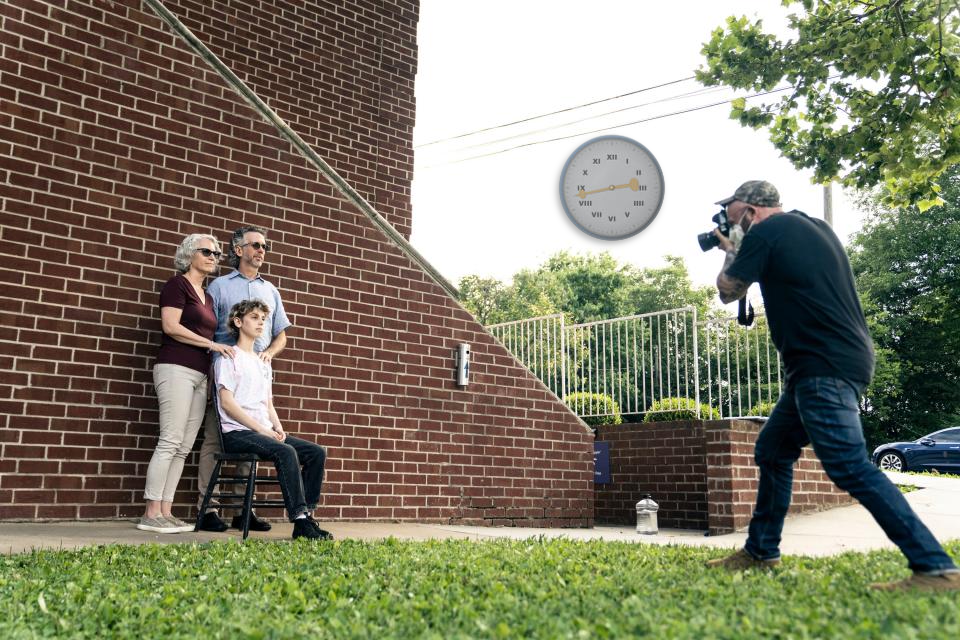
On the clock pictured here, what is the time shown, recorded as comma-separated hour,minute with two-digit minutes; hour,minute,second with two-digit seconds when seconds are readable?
2,43
